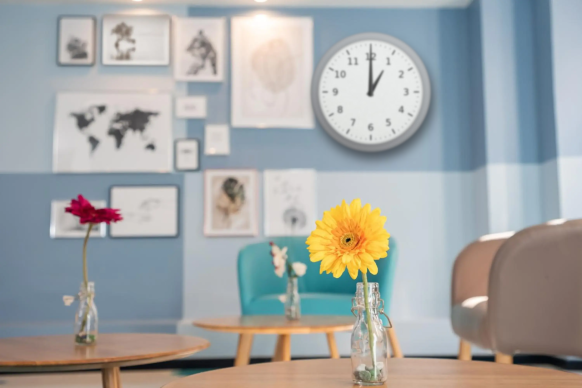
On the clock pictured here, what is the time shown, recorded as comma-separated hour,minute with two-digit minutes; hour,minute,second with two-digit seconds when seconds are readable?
1,00
